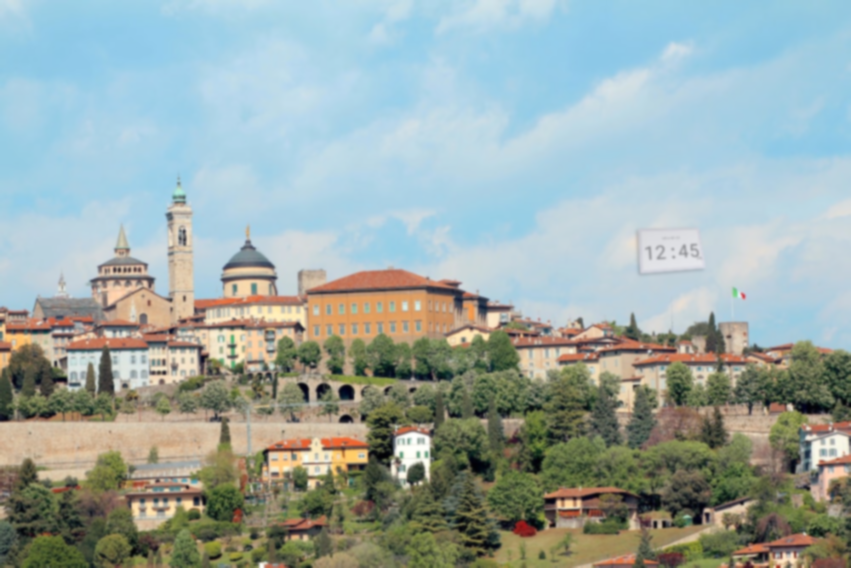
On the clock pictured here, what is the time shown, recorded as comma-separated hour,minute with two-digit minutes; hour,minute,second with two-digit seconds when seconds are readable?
12,45
